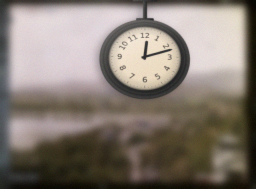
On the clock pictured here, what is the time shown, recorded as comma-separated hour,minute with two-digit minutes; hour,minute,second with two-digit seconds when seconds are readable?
12,12
